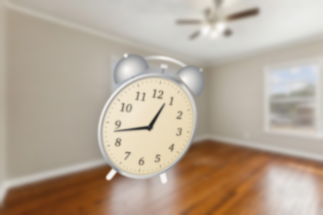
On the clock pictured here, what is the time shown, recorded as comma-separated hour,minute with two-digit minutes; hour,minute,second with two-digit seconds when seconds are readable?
12,43
